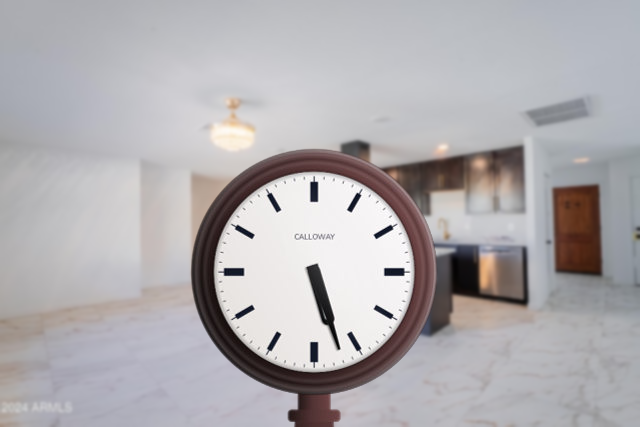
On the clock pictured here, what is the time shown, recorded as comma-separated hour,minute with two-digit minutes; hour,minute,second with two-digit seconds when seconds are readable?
5,27
